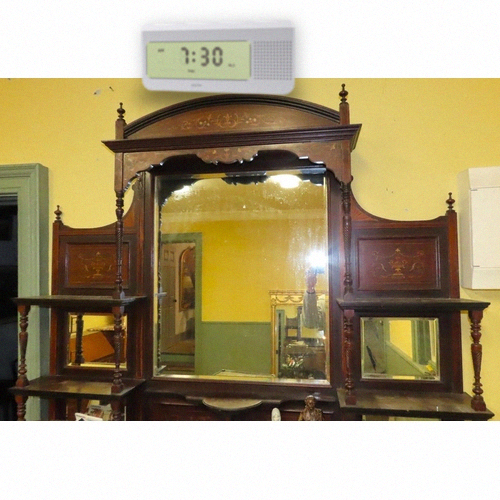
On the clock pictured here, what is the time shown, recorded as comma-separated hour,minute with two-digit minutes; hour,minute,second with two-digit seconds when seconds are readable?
7,30
